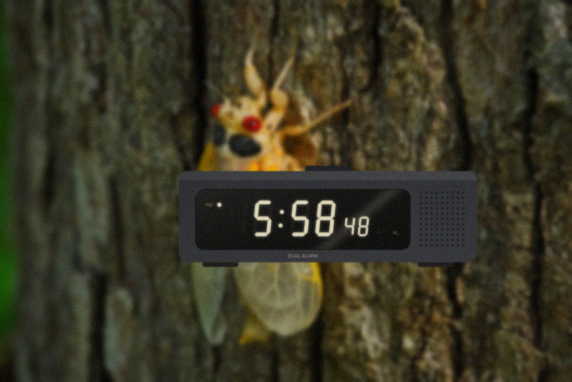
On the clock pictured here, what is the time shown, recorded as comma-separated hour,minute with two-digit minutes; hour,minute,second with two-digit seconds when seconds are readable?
5,58,48
